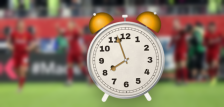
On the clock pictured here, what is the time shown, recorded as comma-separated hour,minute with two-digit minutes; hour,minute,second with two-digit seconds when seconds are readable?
7,57
